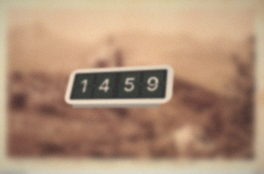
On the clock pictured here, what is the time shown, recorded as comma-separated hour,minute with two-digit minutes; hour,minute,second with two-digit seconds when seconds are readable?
14,59
